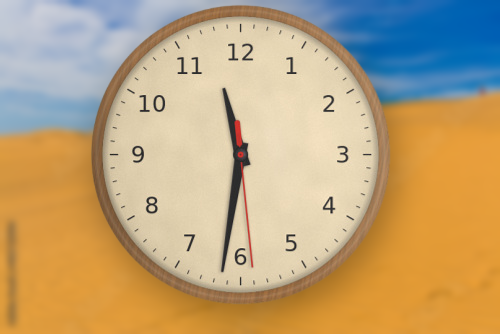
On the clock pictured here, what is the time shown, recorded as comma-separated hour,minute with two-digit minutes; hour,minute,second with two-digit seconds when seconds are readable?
11,31,29
